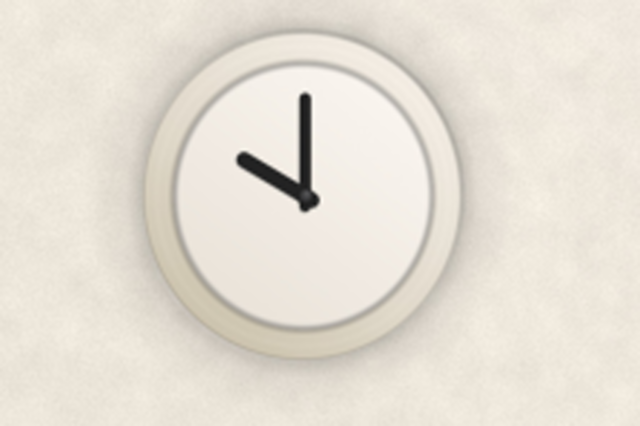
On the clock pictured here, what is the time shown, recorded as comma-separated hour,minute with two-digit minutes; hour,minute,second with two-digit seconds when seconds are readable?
10,00
